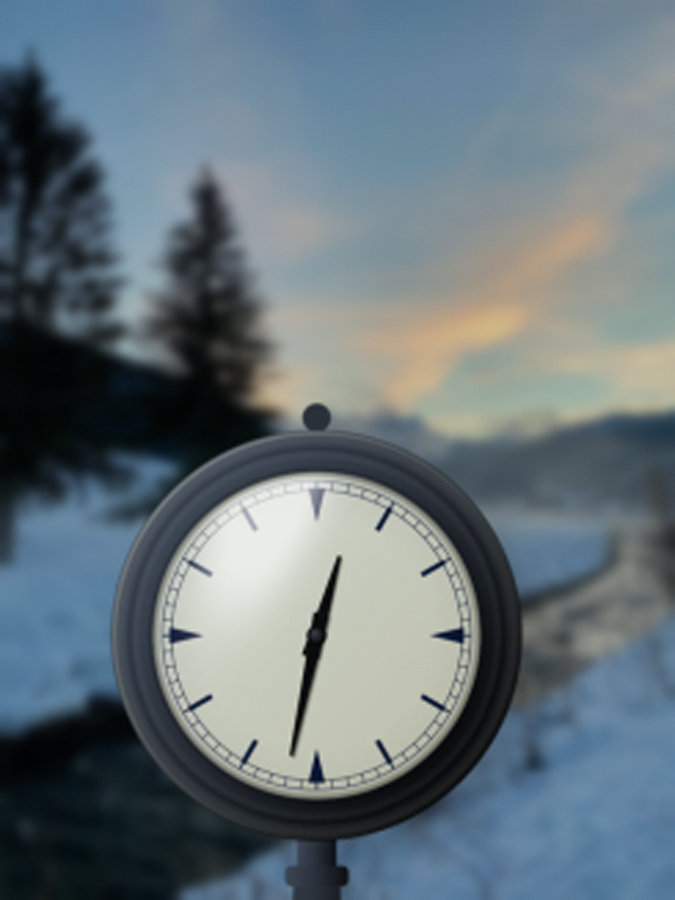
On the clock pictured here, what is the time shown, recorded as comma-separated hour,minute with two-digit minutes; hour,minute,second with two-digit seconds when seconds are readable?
12,32
